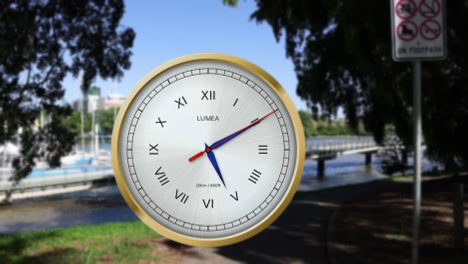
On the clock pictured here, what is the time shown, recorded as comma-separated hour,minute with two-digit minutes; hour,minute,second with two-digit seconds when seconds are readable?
5,10,10
